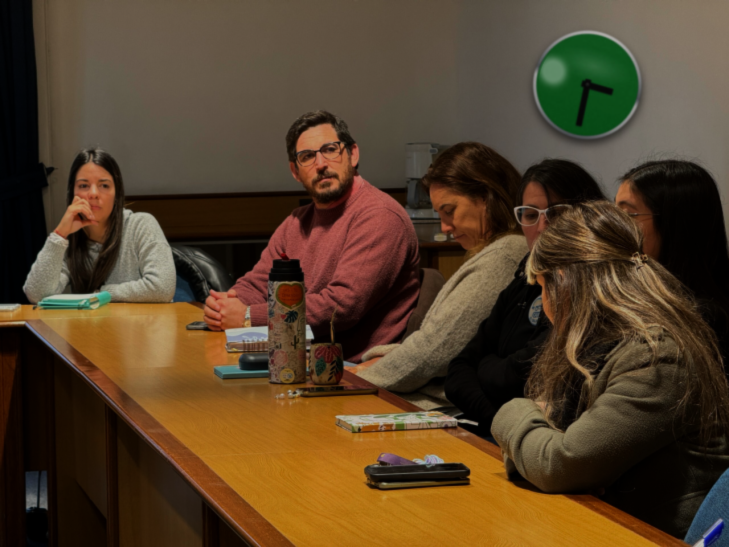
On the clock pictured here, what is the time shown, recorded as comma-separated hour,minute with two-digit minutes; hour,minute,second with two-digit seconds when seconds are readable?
3,32
